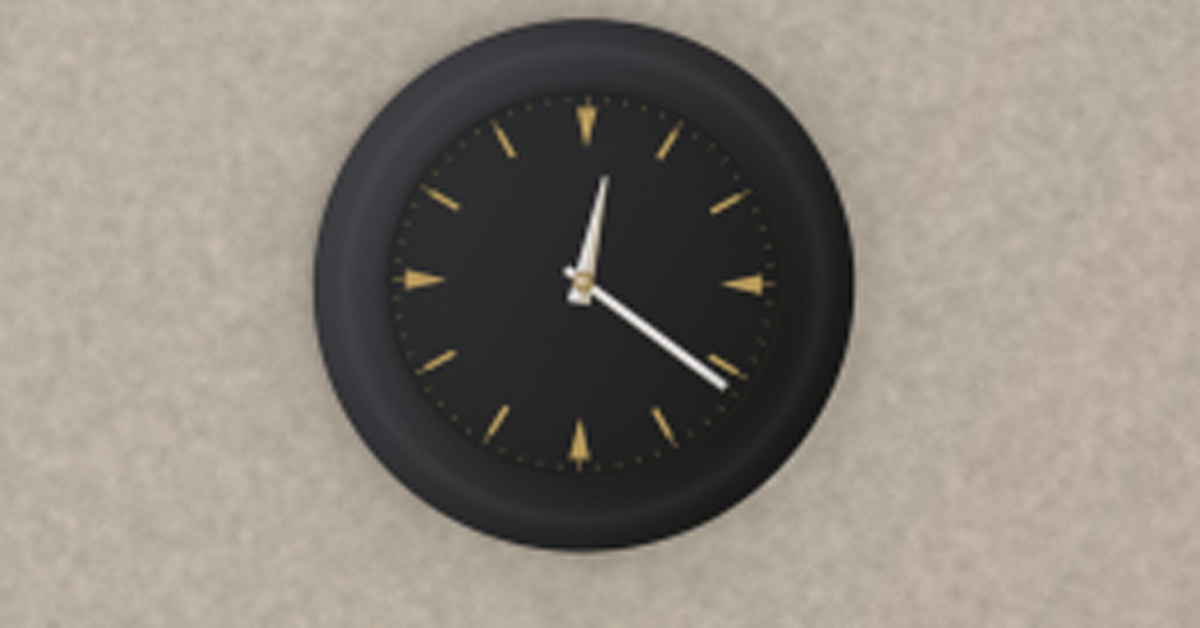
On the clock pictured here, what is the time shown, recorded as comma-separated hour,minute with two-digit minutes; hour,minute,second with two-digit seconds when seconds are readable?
12,21
